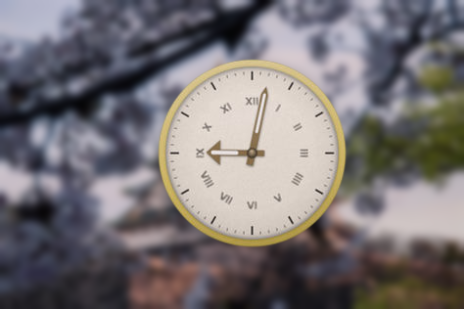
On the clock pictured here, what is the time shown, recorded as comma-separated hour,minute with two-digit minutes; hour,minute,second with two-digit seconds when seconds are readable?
9,02
